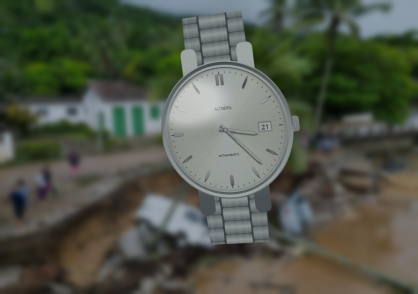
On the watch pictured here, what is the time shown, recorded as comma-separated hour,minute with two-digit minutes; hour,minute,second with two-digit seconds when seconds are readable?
3,23
